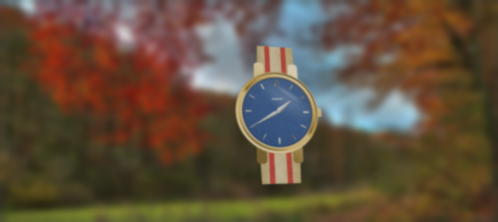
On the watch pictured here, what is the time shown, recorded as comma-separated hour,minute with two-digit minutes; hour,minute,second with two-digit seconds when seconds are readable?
1,40
